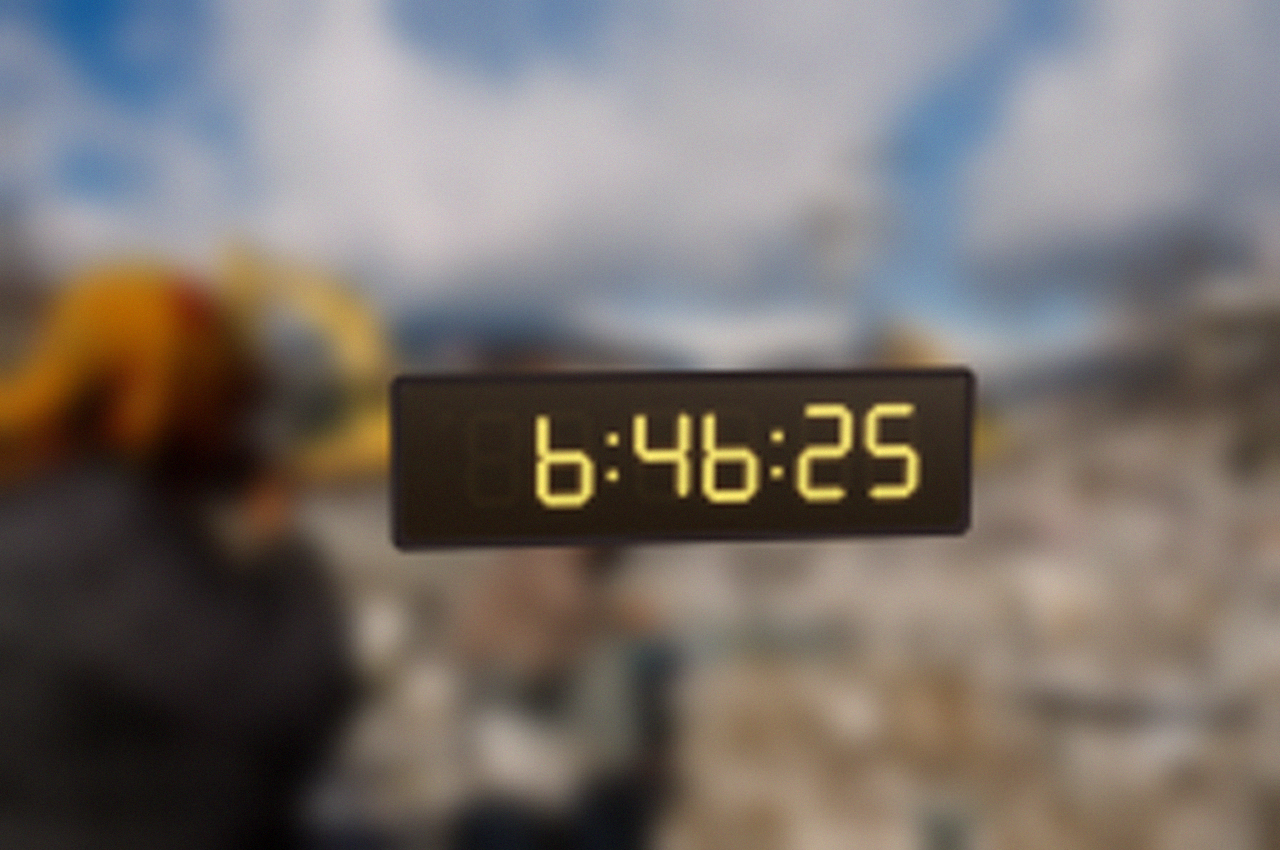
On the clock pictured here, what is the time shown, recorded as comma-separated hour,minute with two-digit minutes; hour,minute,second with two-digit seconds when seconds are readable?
6,46,25
